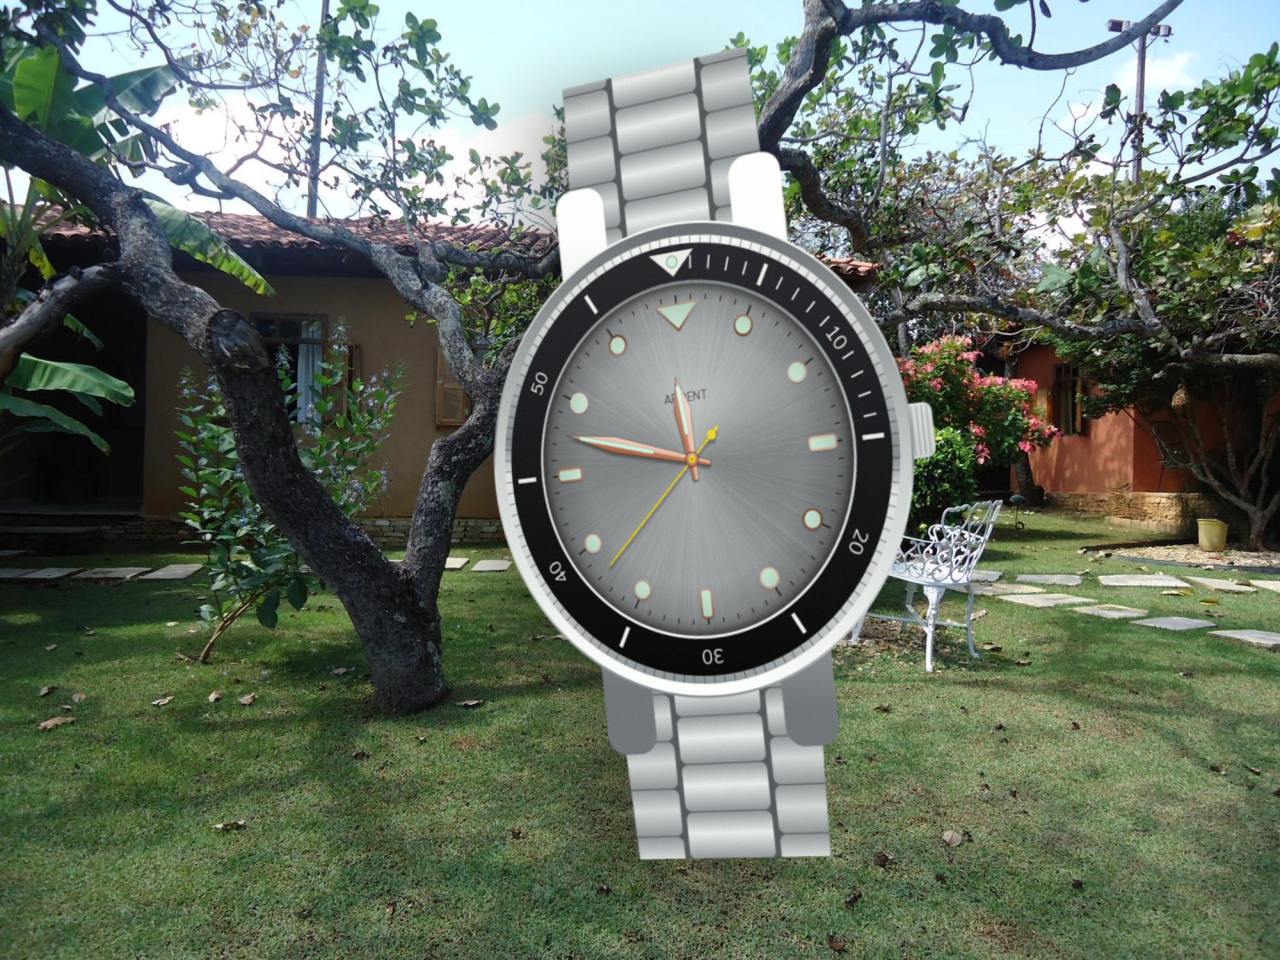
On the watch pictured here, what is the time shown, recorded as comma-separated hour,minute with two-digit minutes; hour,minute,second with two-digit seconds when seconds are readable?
11,47,38
